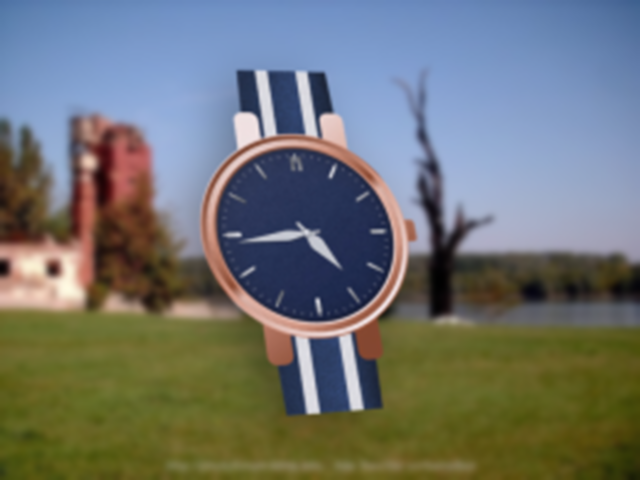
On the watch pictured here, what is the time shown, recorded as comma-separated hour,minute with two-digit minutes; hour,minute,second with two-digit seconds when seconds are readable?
4,44
